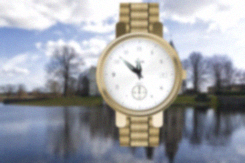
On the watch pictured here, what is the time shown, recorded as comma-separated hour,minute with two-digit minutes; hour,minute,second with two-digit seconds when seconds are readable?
11,52
